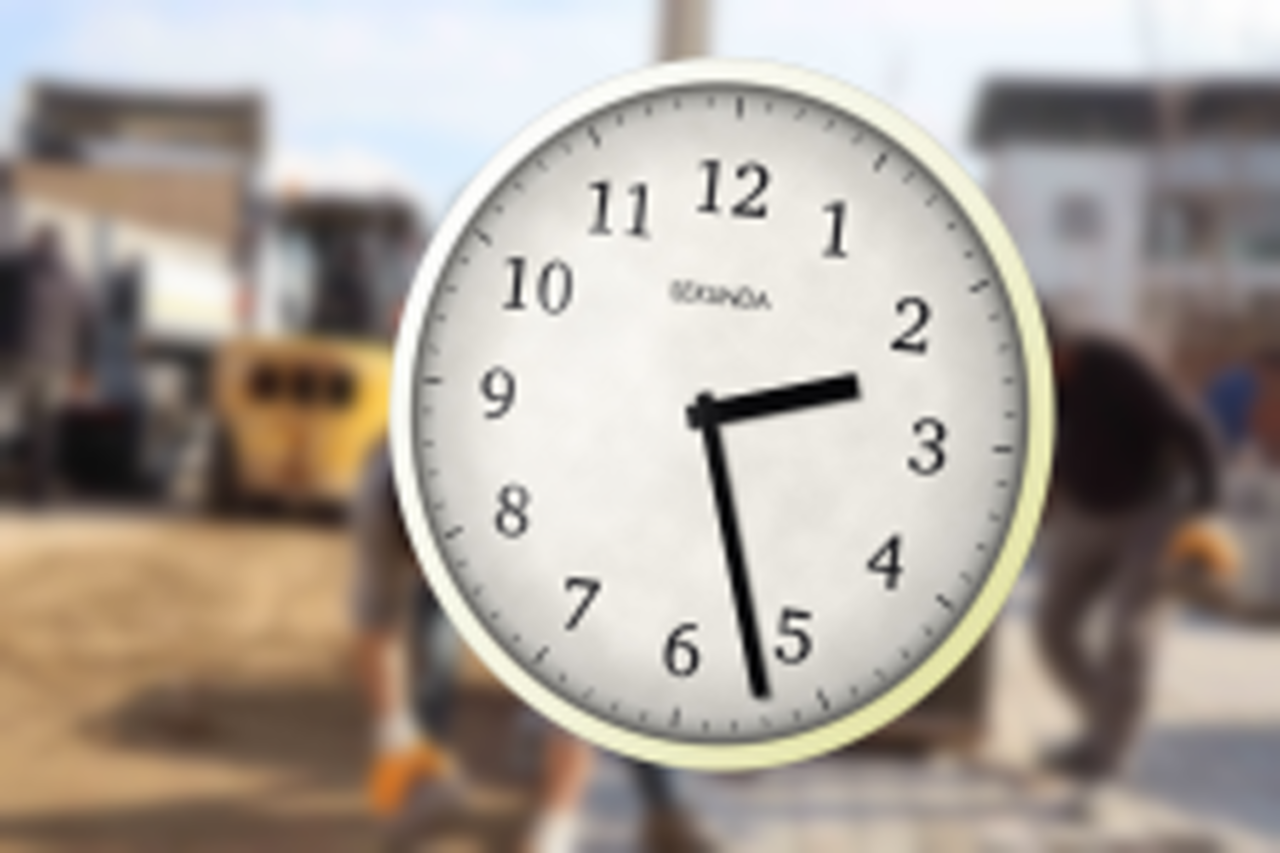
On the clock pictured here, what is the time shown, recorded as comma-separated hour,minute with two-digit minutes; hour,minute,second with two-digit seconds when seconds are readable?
2,27
